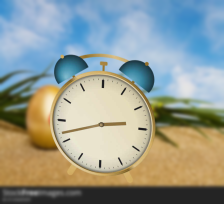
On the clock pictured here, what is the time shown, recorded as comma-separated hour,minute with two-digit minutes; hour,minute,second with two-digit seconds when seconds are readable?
2,42
